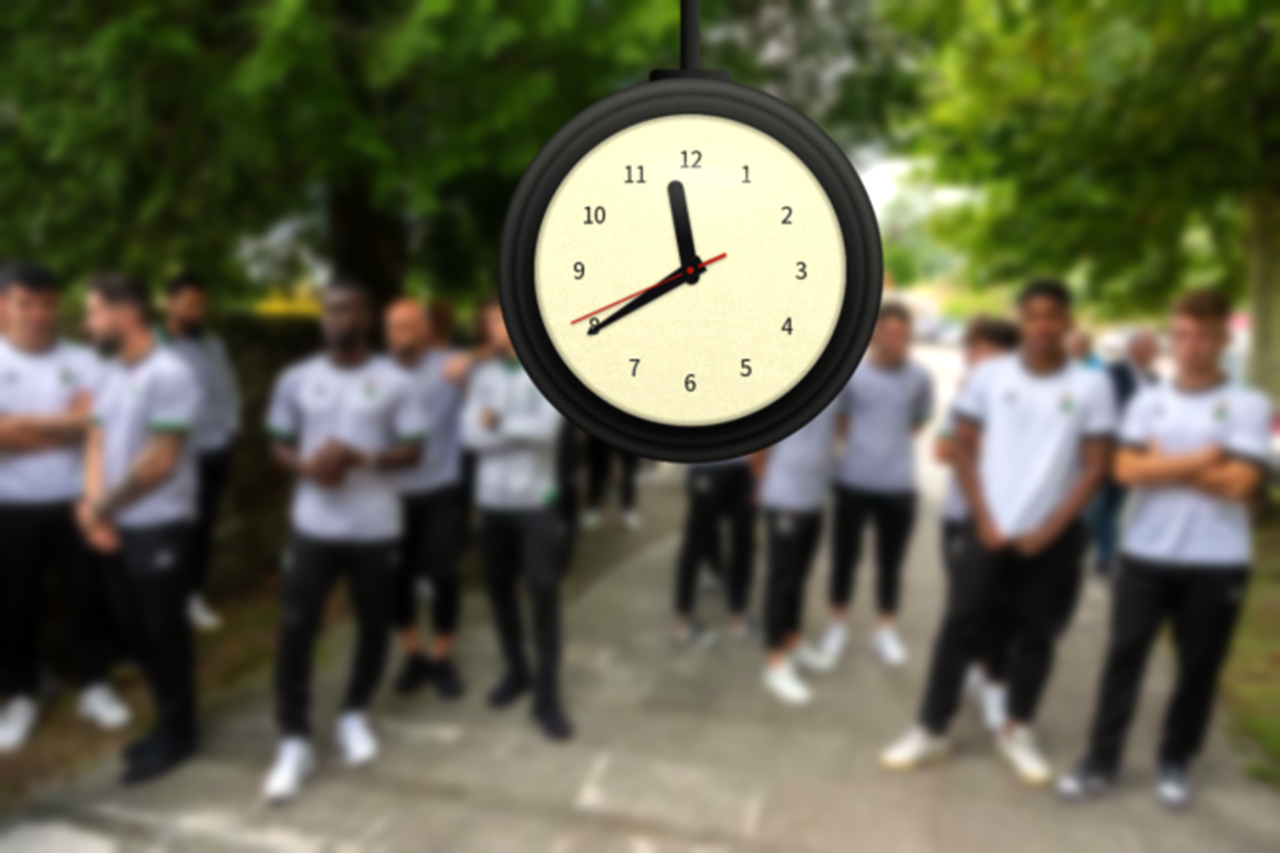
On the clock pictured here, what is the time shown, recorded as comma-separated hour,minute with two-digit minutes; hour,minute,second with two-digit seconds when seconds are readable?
11,39,41
